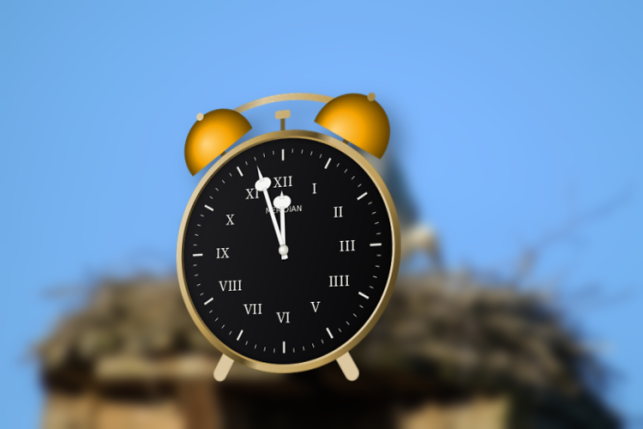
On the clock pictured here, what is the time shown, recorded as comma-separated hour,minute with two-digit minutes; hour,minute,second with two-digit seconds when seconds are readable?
11,57
